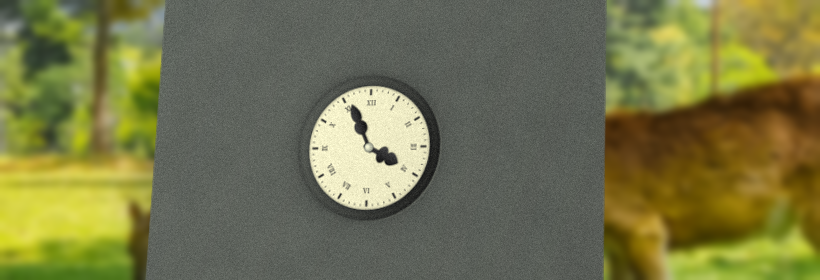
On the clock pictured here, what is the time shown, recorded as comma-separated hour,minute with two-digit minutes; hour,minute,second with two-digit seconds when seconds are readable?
3,56
